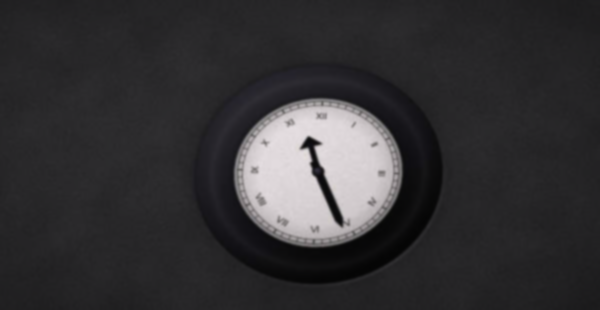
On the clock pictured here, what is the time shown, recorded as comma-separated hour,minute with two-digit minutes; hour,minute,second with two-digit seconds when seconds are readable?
11,26
